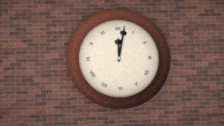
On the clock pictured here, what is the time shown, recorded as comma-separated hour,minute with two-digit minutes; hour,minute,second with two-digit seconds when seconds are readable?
12,02
